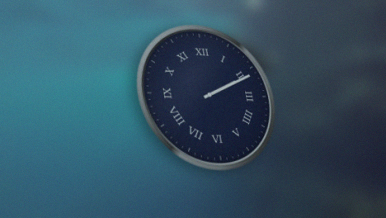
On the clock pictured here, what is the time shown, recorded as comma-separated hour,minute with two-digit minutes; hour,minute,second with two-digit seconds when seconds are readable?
2,11
